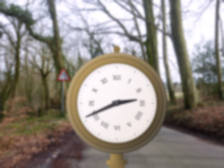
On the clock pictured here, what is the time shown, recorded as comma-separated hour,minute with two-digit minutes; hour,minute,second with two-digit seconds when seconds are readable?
2,41
